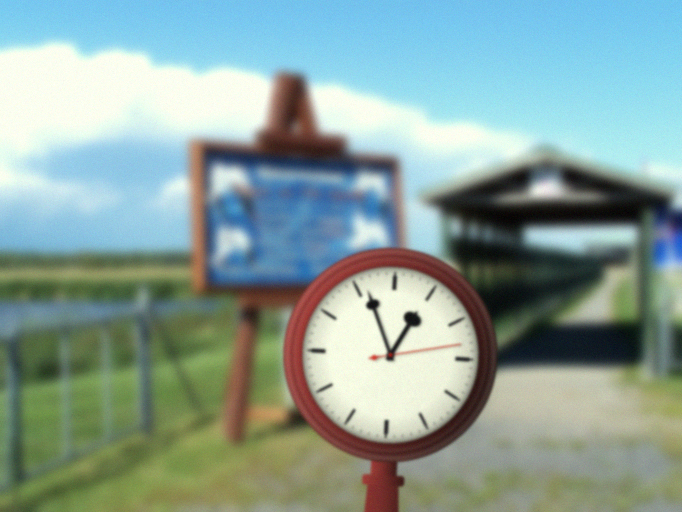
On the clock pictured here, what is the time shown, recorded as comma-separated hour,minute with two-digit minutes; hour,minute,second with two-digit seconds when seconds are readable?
12,56,13
